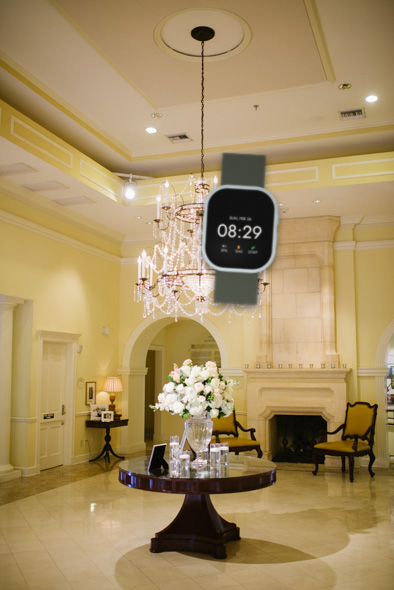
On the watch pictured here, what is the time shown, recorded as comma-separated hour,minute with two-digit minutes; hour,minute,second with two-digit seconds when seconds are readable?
8,29
